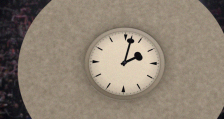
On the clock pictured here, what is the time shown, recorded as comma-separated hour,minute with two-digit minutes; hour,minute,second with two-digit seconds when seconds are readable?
2,02
